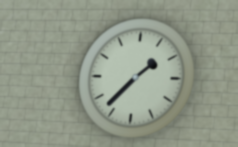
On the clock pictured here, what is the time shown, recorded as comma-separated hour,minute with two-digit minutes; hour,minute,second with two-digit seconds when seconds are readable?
1,37
